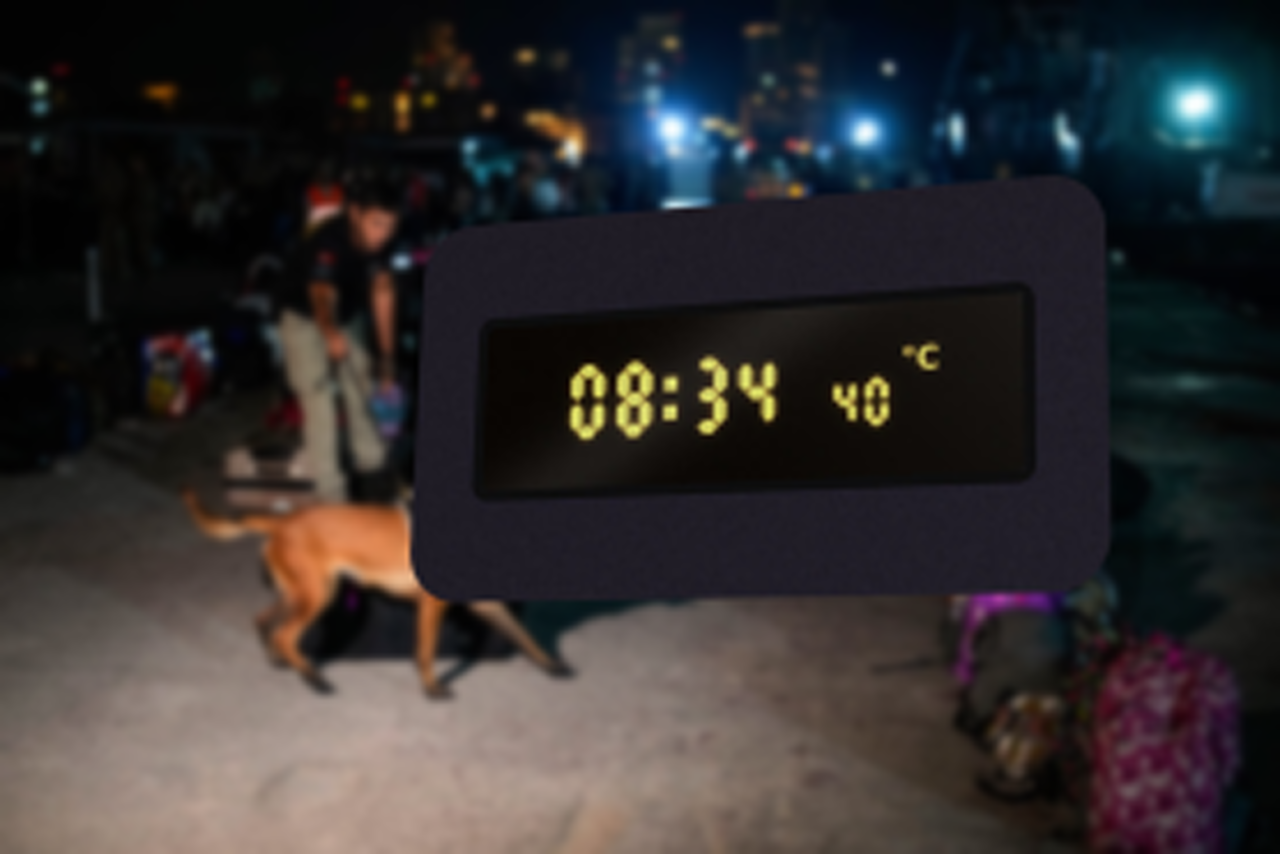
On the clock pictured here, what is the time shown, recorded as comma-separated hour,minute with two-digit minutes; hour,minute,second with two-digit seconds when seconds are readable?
8,34
